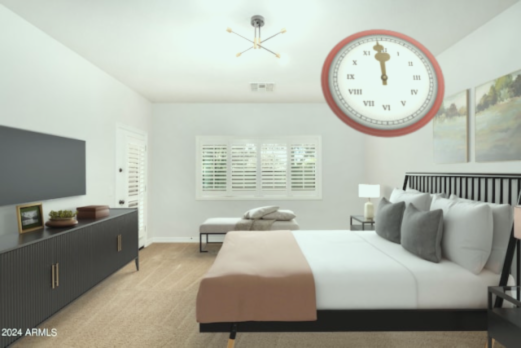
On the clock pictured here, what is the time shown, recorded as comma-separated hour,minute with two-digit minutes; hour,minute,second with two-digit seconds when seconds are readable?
11,59
